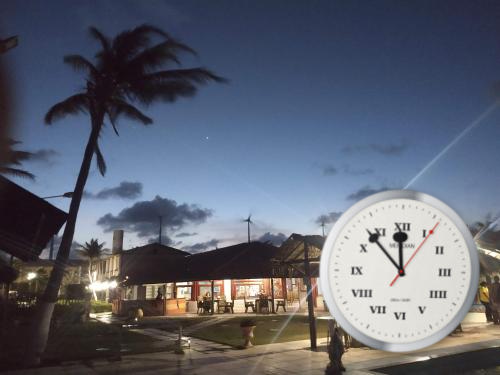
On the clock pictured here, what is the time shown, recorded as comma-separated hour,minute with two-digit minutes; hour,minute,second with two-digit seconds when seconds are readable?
11,53,06
